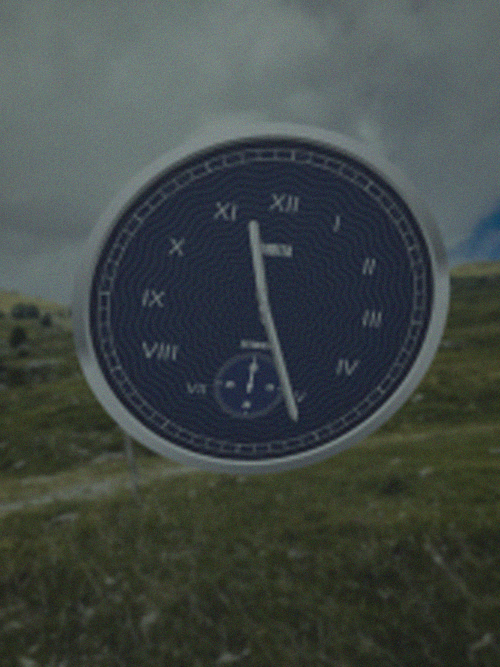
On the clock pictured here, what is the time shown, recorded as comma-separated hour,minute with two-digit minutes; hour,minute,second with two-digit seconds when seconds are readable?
11,26
